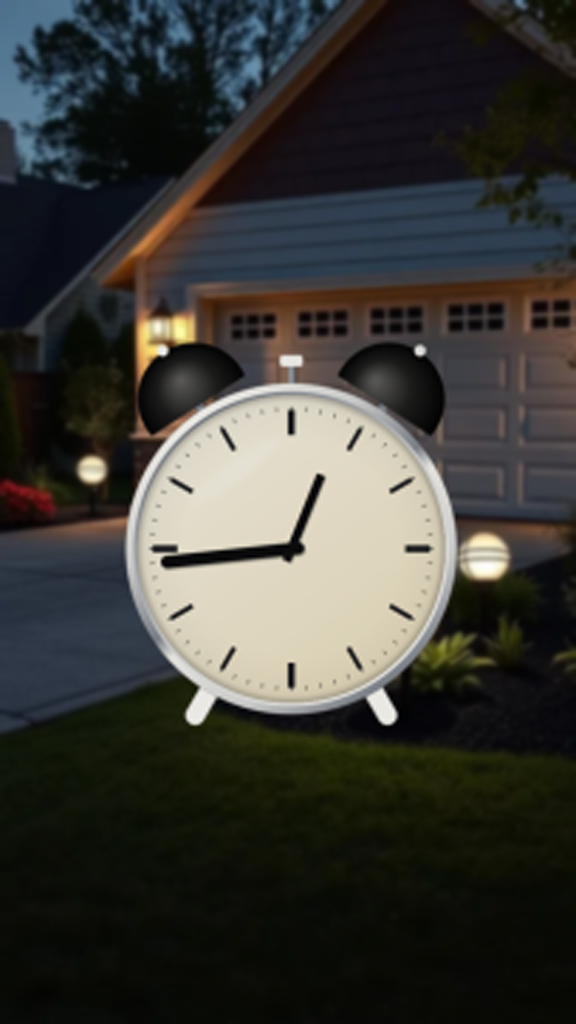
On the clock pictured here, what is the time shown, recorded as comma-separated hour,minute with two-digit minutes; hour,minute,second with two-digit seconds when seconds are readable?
12,44
